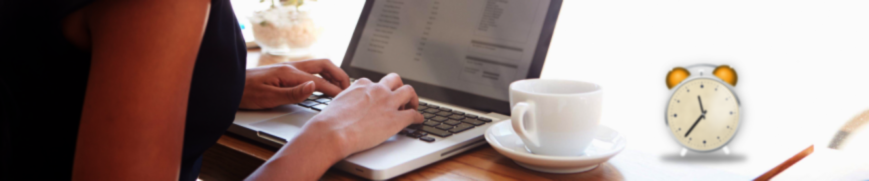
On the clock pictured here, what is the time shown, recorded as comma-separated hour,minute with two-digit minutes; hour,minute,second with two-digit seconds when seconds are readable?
11,37
